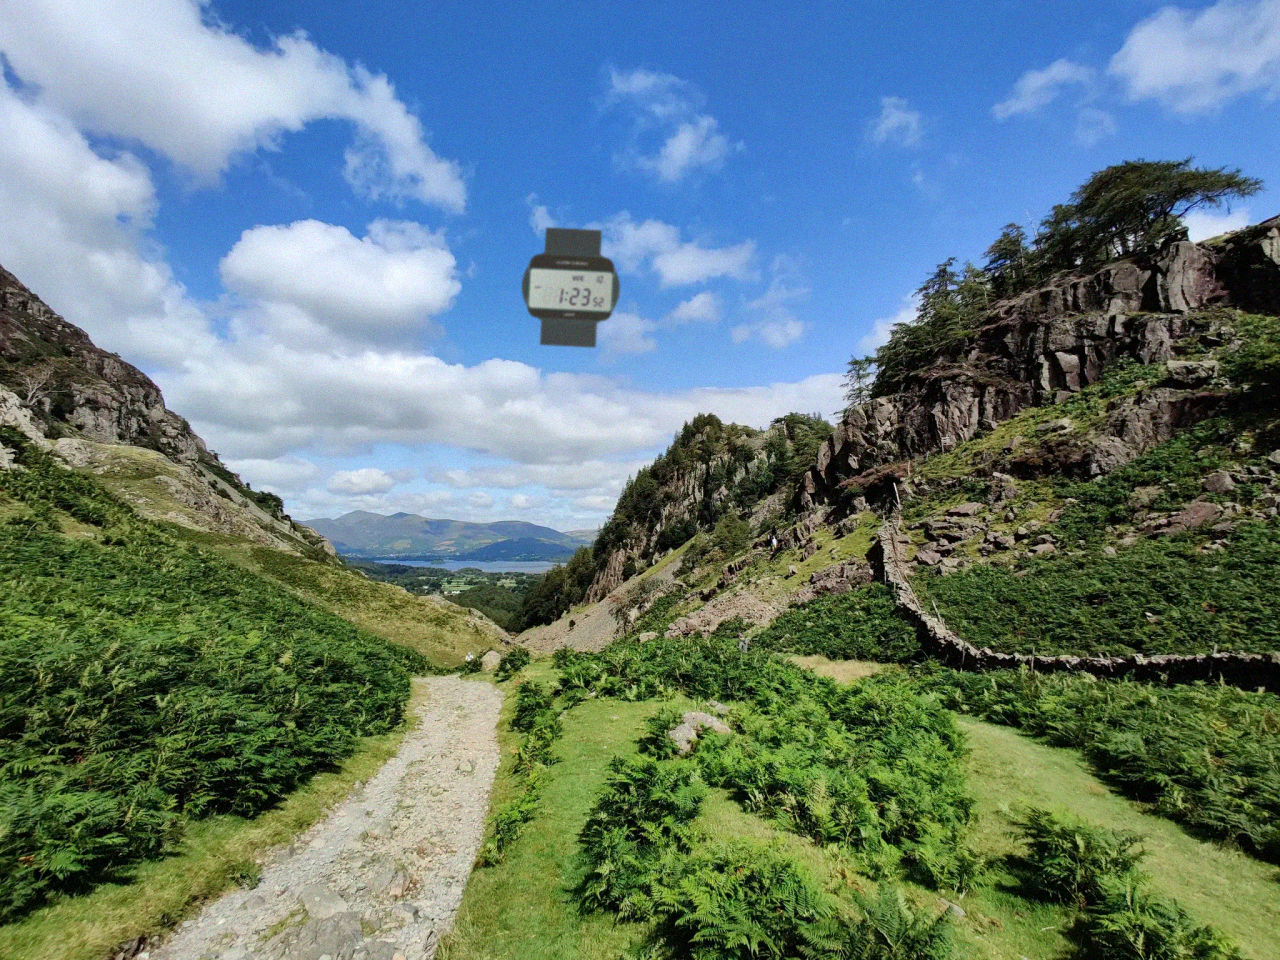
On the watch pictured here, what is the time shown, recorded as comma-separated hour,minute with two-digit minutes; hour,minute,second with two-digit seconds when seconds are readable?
1,23
